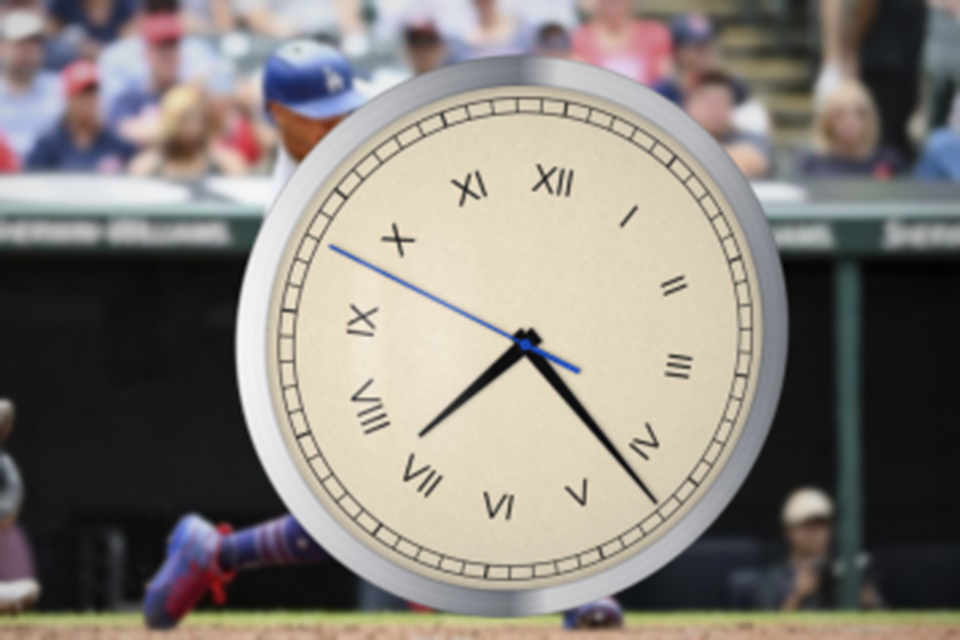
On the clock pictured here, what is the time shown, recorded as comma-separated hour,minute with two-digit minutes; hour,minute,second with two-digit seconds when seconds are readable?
7,21,48
